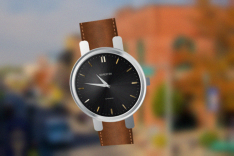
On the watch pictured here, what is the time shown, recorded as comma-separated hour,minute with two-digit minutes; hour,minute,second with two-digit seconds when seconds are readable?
10,47
